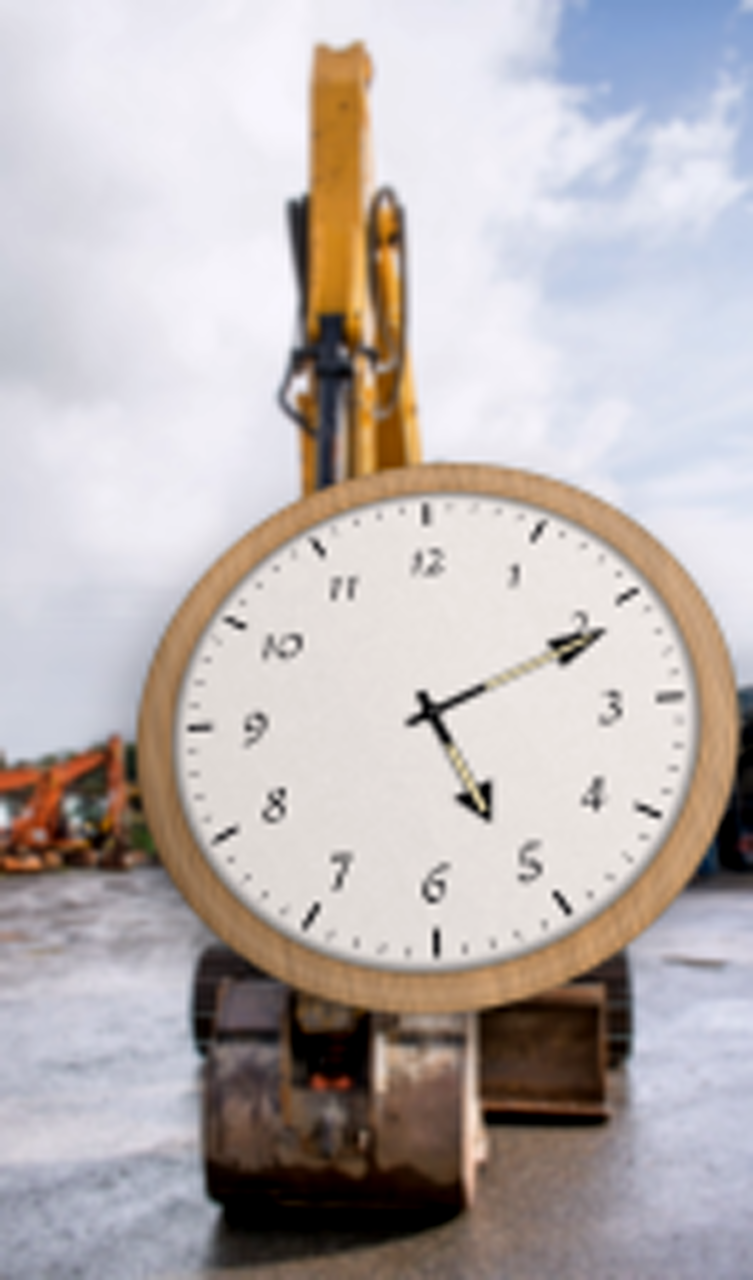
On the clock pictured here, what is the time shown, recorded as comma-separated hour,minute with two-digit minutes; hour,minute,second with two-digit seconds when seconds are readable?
5,11
